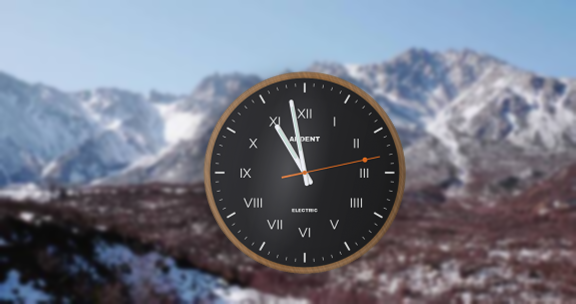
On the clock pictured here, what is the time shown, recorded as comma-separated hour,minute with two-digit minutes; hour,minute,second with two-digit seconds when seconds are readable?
10,58,13
